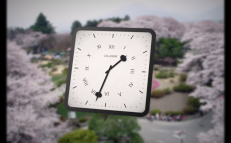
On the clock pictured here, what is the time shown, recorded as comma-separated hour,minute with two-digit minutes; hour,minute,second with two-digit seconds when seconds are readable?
1,33
